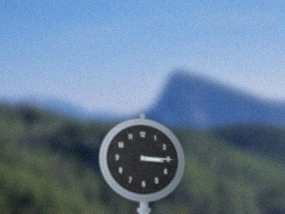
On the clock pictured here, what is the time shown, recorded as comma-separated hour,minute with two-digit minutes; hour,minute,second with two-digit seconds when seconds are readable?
3,15
